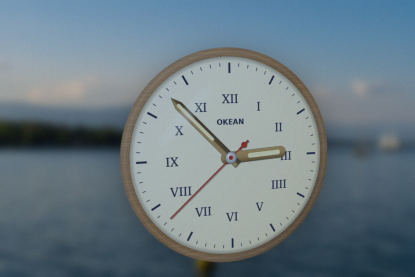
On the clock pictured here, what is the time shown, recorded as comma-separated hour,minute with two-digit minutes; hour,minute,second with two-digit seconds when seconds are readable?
2,52,38
